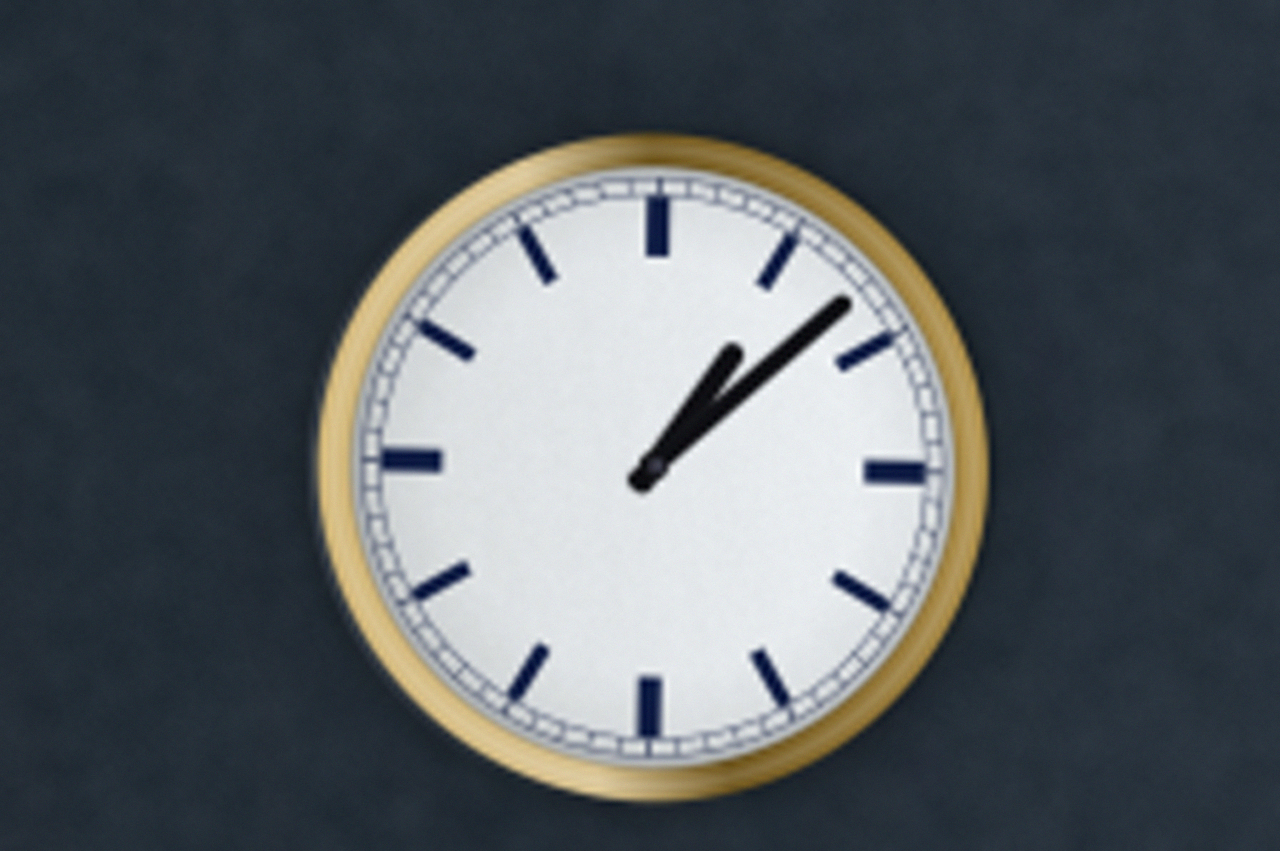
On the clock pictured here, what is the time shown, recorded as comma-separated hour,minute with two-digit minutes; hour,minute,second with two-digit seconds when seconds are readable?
1,08
